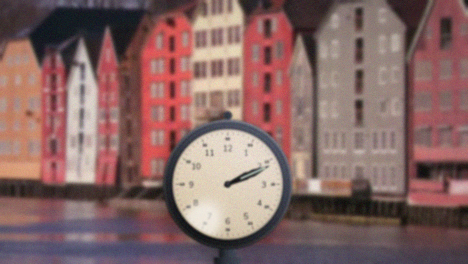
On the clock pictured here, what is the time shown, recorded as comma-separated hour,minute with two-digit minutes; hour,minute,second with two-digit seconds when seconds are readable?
2,11
